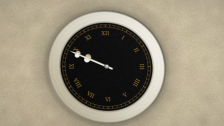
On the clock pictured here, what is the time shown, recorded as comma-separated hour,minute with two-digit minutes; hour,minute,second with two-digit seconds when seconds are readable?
9,49
